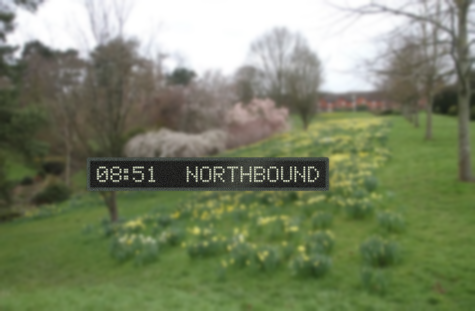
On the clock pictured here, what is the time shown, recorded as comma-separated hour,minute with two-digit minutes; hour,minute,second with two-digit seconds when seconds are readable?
8,51
